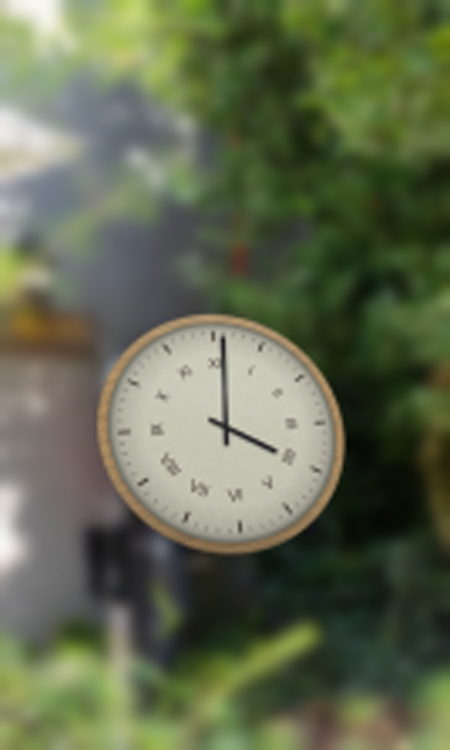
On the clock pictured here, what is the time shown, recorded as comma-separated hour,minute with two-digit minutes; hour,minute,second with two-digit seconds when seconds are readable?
4,01
